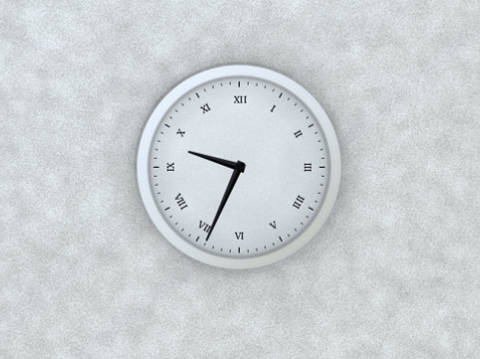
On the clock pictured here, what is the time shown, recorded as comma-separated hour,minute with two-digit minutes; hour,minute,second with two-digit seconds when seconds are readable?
9,34
